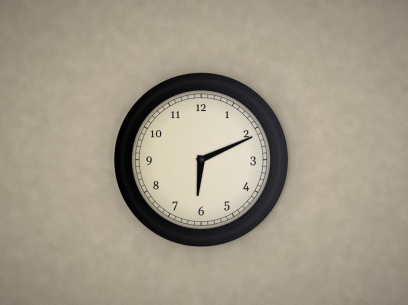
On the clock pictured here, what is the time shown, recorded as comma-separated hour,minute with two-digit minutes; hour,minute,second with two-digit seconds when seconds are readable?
6,11
